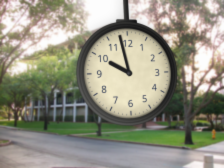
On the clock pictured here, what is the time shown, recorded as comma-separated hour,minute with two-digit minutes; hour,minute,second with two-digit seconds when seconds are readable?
9,58
